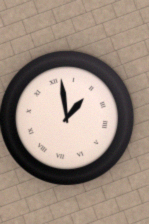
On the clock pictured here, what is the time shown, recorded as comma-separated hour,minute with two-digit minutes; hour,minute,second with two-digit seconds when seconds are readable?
2,02
